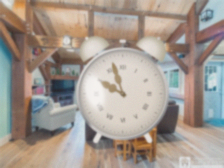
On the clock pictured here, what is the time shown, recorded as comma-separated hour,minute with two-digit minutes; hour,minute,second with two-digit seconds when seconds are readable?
9,57
